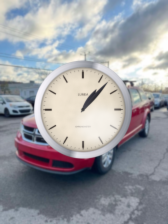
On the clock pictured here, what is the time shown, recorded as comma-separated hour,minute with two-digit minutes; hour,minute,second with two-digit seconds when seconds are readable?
1,07
